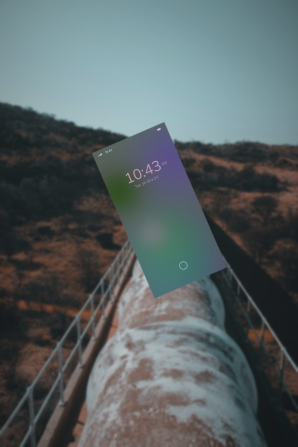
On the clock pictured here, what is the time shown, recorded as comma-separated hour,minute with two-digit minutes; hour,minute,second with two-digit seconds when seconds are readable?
10,43
